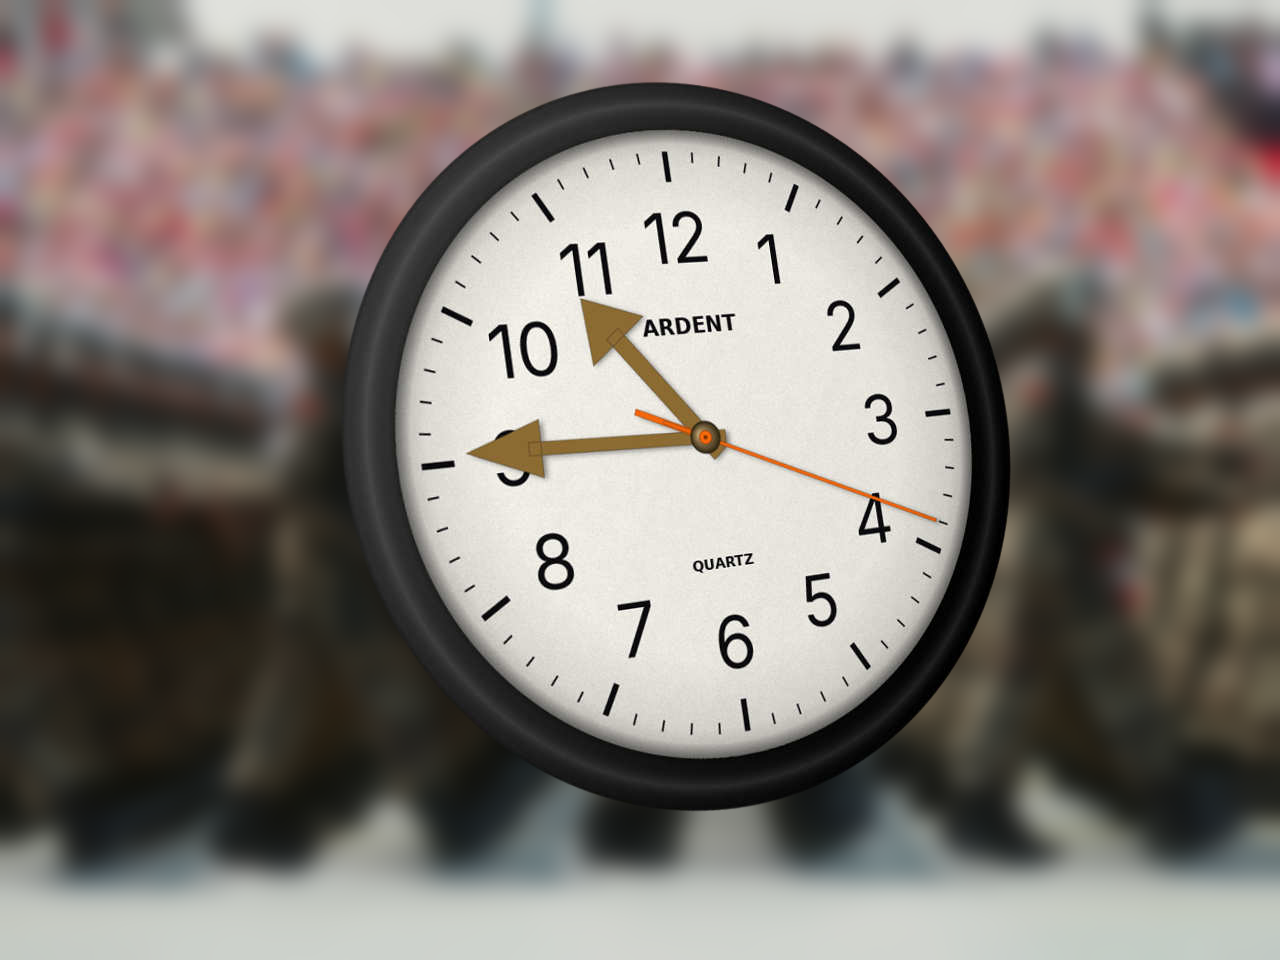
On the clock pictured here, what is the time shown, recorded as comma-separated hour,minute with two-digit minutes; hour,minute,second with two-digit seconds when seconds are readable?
10,45,19
